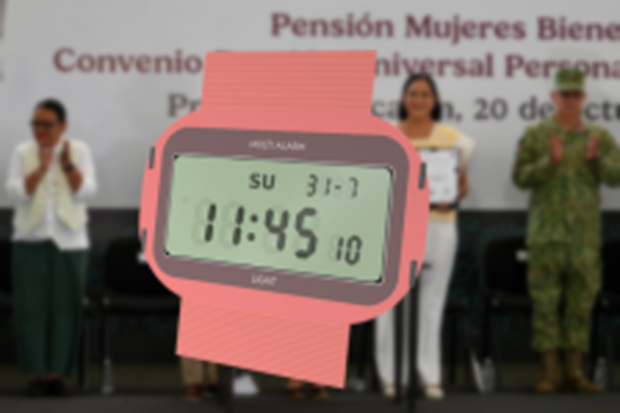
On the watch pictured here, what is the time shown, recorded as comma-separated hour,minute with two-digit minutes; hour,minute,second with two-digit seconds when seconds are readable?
11,45,10
